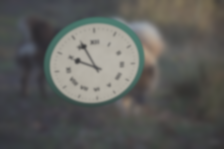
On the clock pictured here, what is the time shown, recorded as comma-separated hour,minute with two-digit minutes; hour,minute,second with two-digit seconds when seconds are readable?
9,56
